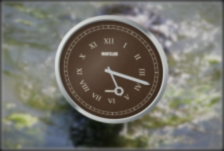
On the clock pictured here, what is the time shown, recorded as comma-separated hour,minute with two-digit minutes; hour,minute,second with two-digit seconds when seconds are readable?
5,18
